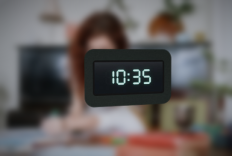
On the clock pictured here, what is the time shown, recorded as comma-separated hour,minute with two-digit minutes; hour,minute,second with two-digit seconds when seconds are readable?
10,35
